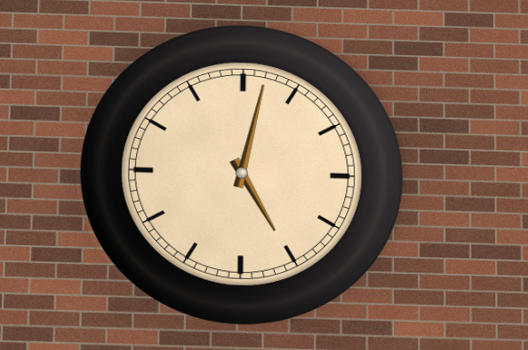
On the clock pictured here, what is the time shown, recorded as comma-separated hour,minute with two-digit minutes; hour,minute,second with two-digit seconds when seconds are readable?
5,02
